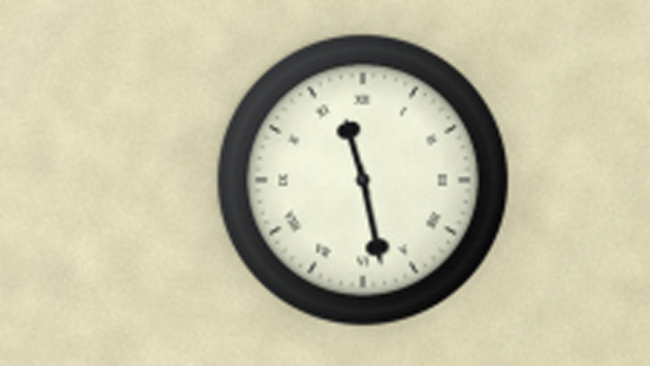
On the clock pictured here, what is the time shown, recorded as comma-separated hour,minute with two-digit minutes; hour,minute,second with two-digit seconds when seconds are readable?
11,28
